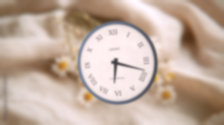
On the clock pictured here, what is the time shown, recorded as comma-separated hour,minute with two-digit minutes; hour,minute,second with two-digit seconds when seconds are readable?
6,18
